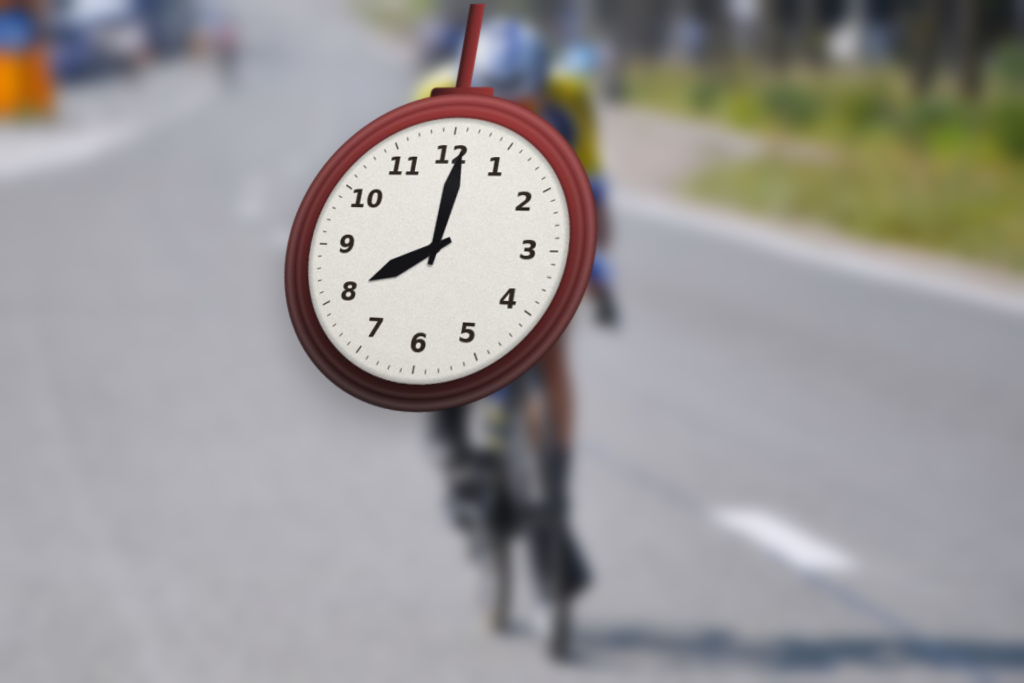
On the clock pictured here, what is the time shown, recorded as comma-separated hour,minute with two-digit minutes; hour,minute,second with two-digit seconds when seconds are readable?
8,01
